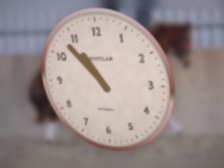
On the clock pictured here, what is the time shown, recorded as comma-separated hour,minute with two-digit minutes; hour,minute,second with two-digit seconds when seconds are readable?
10,53
